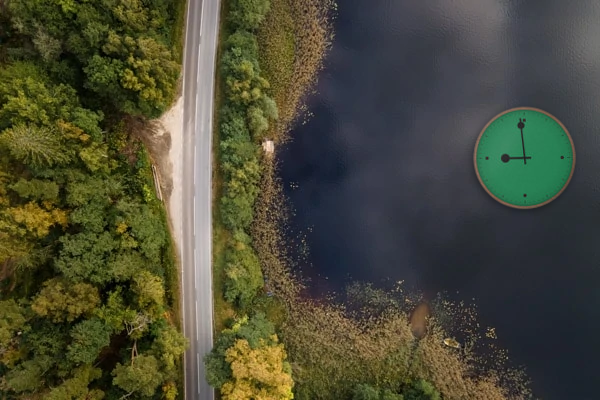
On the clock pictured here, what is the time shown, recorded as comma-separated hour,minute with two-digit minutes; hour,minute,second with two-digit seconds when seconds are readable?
8,59
